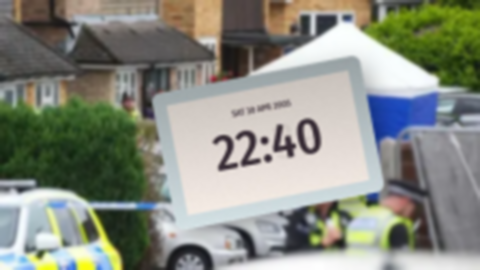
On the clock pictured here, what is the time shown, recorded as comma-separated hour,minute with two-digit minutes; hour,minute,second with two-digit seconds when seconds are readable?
22,40
